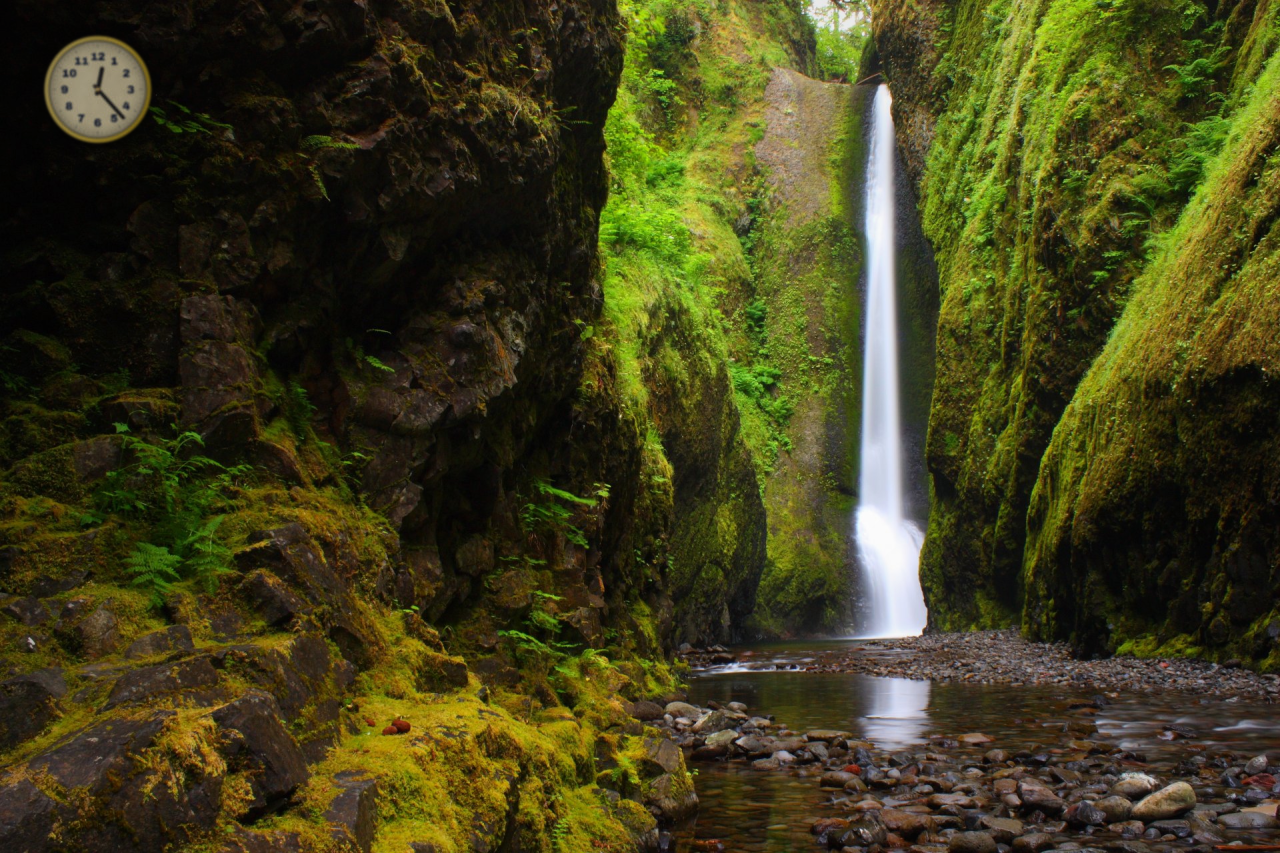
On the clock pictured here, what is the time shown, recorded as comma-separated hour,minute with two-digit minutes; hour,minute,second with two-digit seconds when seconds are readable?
12,23
